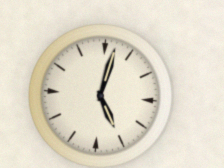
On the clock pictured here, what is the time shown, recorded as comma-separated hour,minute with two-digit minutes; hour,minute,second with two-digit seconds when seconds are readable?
5,02
